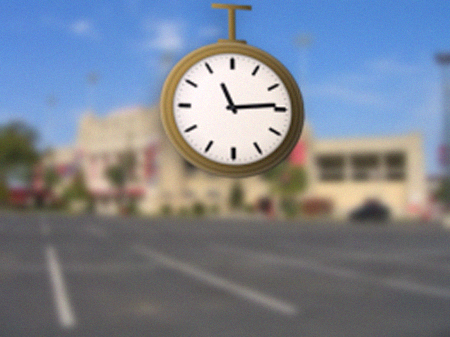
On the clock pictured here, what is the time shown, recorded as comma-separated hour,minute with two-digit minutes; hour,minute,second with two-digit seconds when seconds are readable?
11,14
